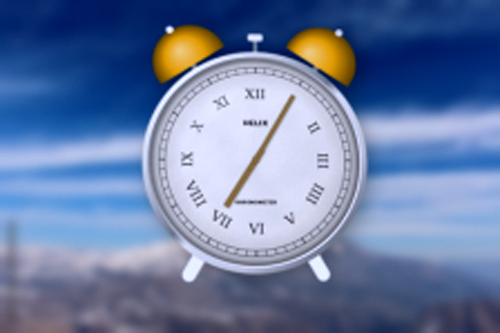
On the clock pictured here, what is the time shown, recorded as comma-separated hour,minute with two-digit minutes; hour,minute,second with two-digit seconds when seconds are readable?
7,05
